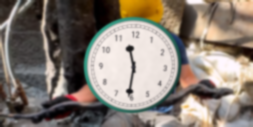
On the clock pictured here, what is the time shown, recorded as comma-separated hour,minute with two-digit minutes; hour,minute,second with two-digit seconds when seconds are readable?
11,31
